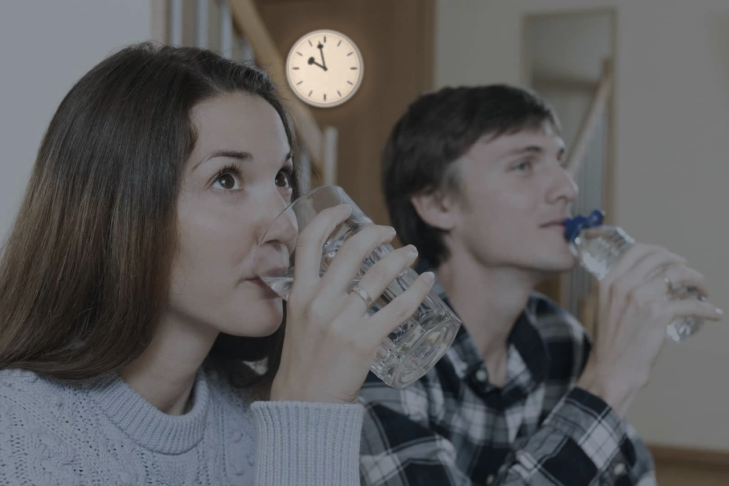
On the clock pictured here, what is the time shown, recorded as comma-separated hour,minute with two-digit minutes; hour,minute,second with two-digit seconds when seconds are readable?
9,58
